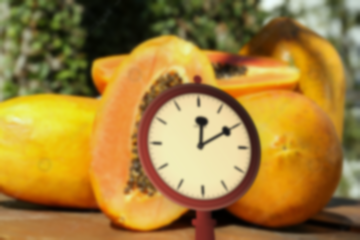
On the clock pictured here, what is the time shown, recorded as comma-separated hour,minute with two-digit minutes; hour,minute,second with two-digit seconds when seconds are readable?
12,10
